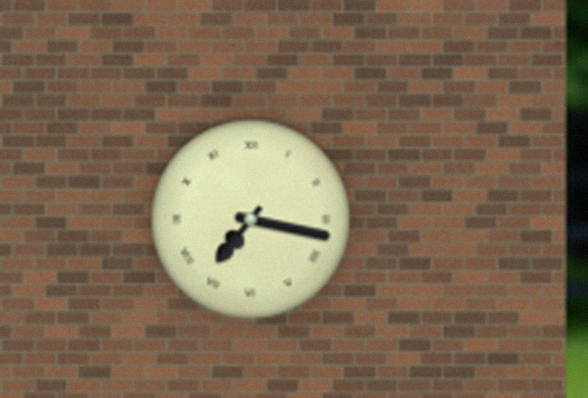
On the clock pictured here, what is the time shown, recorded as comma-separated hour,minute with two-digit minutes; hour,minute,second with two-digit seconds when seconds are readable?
7,17
